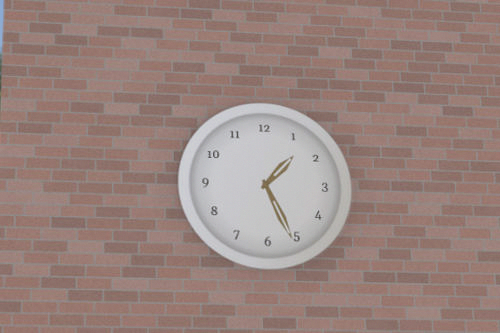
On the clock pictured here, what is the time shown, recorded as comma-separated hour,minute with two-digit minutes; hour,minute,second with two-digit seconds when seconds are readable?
1,26
